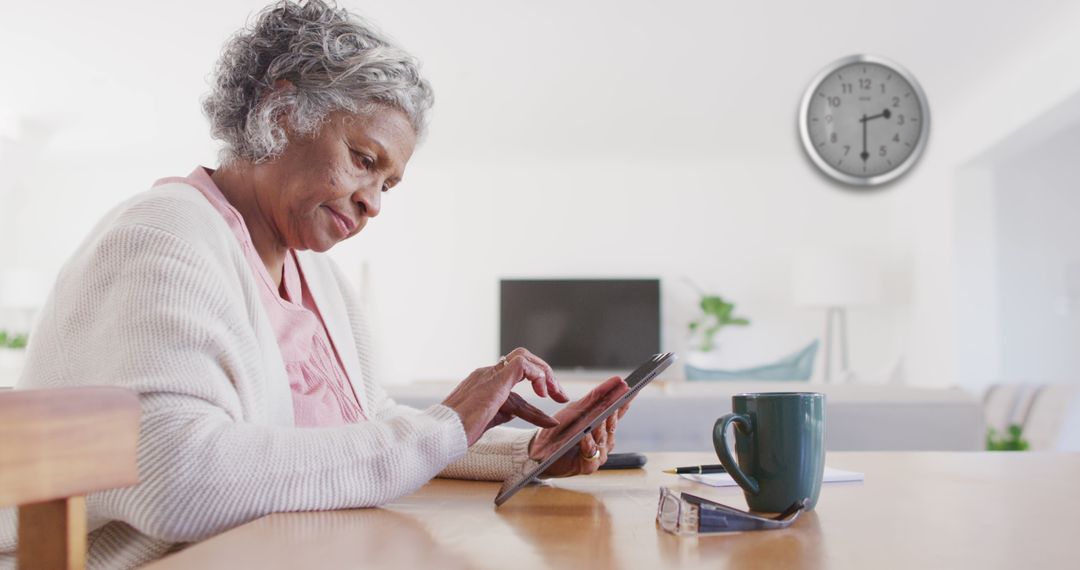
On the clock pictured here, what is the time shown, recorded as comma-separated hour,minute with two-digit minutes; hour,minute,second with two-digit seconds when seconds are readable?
2,30
